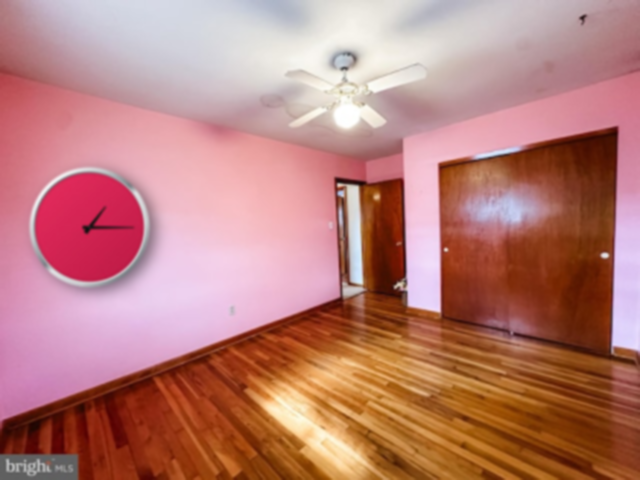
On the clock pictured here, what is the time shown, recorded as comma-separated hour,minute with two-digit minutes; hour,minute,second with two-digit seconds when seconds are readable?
1,15
